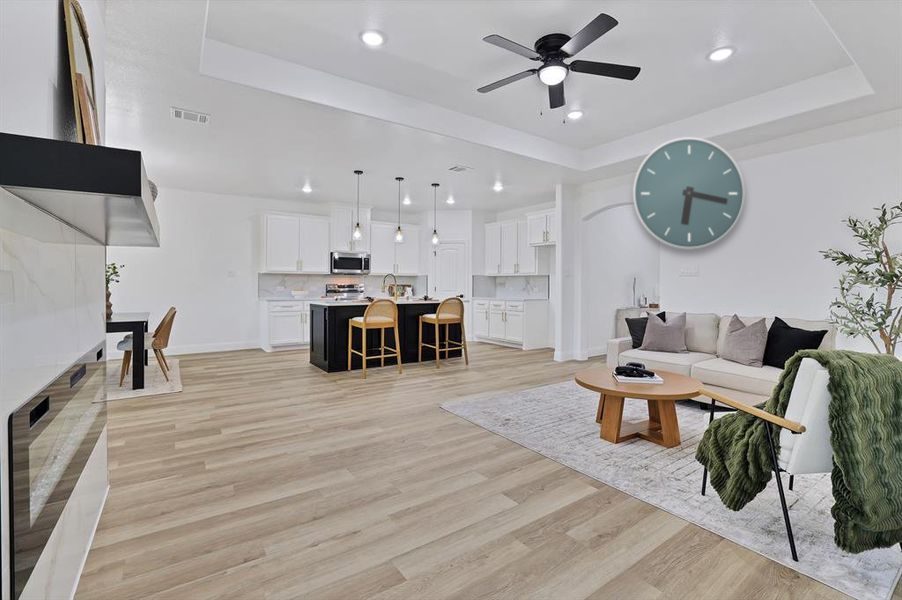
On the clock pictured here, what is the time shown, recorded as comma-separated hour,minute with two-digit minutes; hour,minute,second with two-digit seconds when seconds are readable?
6,17
